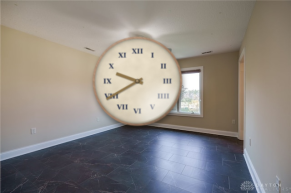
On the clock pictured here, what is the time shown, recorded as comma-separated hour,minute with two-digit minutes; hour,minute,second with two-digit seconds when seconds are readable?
9,40
